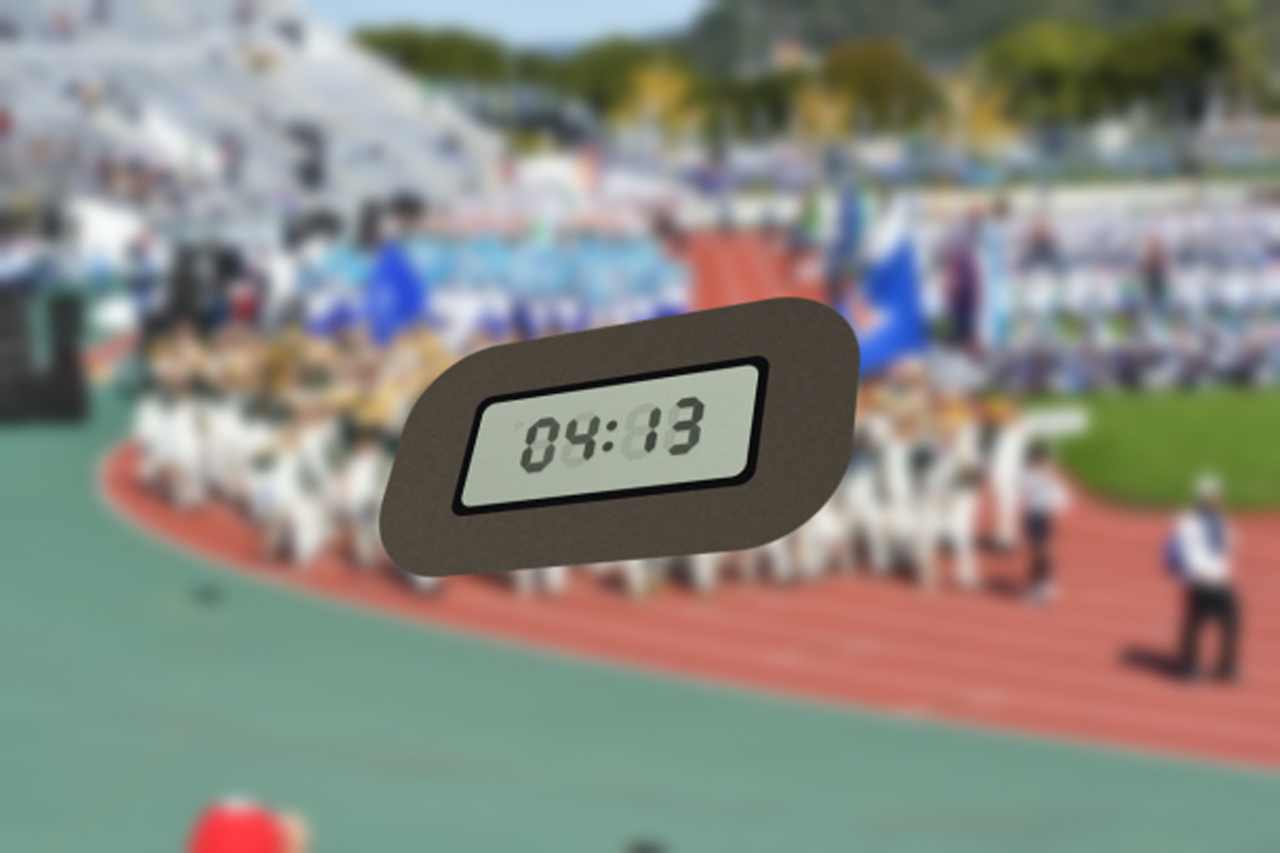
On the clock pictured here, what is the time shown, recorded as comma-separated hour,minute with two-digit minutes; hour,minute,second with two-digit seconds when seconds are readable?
4,13
